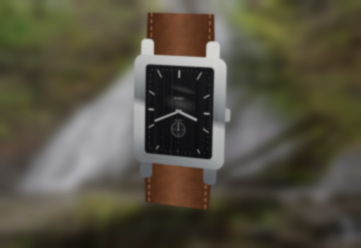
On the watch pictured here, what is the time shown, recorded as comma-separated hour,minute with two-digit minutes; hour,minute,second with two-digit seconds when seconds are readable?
3,41
